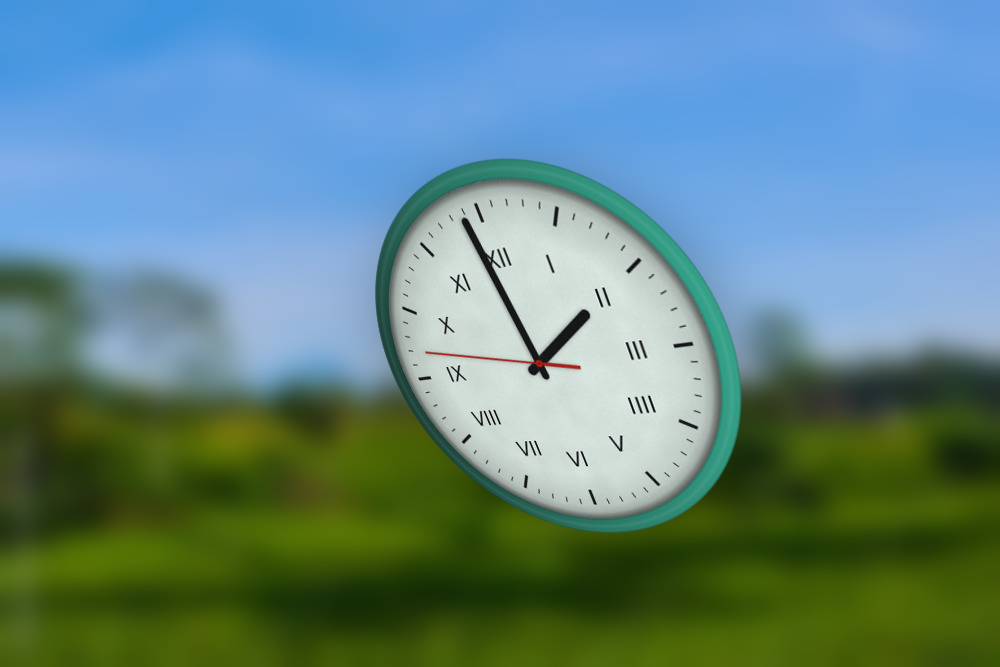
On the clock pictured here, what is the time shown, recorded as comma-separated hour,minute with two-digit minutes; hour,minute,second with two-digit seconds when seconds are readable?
1,58,47
